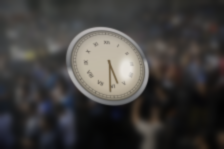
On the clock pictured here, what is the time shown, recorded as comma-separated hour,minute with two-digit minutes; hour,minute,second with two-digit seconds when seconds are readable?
5,31
